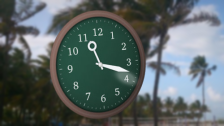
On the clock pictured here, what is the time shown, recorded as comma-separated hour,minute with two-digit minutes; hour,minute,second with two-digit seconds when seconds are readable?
11,18
